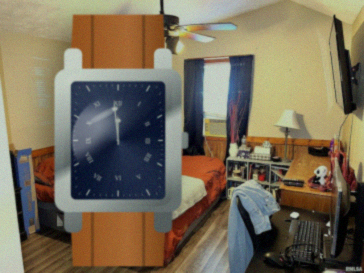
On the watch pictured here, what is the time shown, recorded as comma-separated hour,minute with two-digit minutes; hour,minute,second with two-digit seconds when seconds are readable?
11,59
